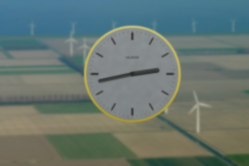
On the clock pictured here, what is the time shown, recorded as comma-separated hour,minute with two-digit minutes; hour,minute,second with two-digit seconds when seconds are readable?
2,43
